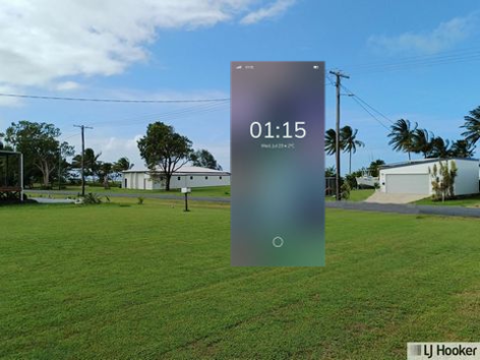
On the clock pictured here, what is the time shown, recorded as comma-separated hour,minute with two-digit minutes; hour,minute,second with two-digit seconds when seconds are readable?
1,15
